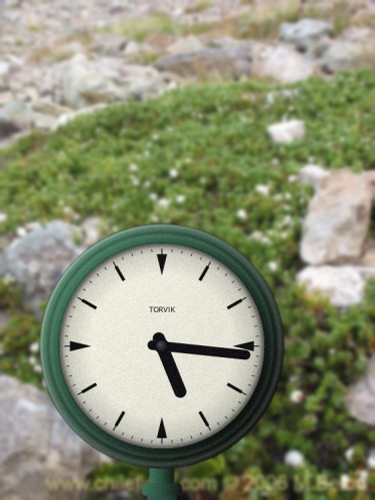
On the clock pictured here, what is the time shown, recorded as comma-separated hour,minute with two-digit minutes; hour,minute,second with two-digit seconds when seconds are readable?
5,16
